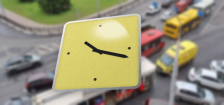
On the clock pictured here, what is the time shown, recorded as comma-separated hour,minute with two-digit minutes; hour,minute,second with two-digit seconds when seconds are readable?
10,18
